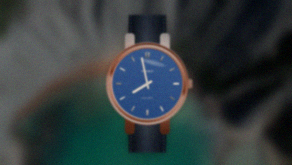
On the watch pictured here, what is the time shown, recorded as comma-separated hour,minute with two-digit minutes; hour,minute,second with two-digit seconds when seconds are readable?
7,58
